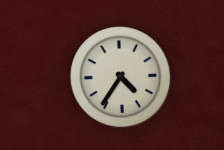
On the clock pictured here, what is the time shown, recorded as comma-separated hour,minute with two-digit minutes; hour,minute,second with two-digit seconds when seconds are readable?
4,36
